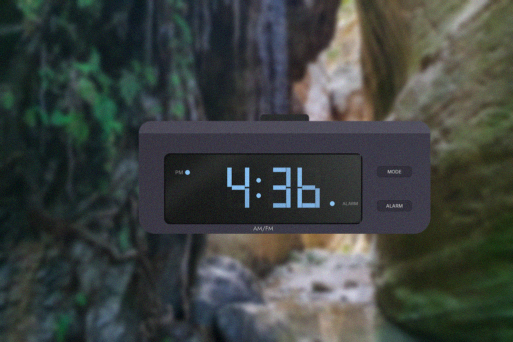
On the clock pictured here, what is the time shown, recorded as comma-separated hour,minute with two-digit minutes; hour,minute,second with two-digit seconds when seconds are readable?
4,36
